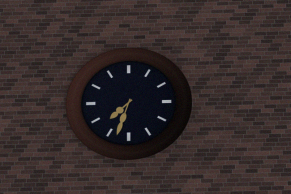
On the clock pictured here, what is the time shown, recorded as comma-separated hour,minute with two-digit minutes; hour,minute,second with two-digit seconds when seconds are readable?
7,33
